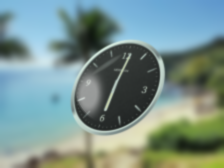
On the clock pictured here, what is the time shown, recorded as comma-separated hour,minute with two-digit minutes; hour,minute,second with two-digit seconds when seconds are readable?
6,01
